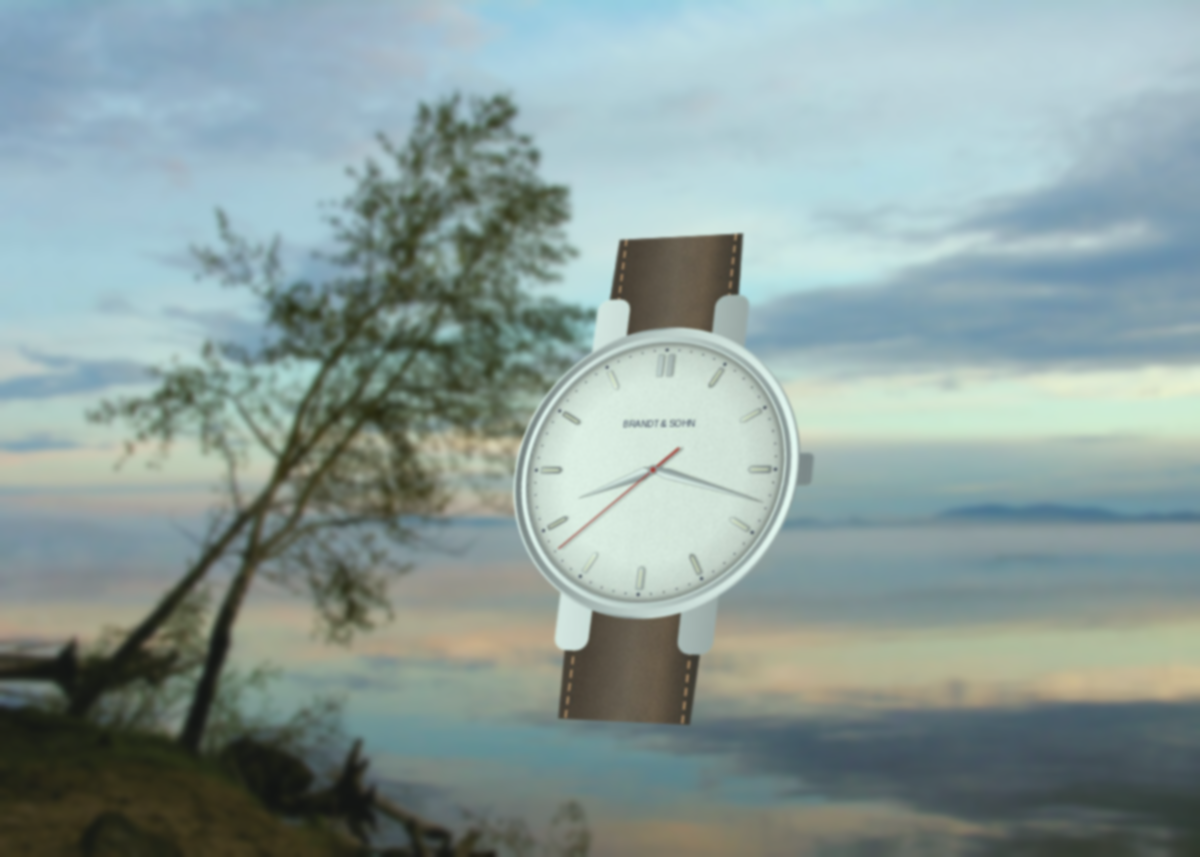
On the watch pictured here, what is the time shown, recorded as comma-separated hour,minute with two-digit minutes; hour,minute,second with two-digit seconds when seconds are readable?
8,17,38
